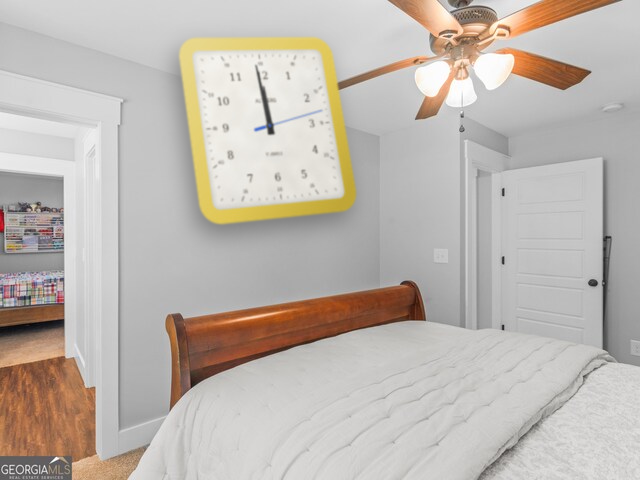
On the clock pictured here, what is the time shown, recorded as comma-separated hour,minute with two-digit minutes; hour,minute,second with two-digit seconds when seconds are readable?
11,59,13
